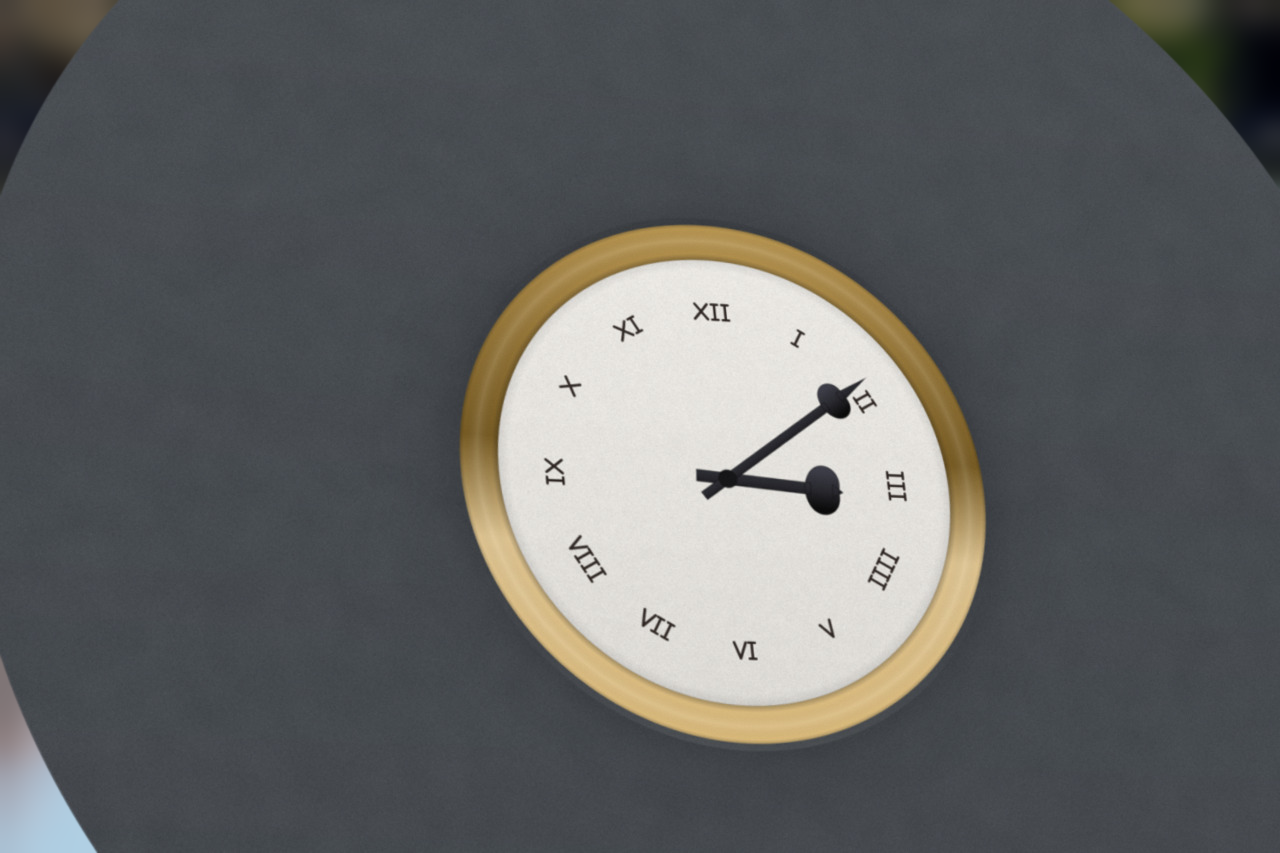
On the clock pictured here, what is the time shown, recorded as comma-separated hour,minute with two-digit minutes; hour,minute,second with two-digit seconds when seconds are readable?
3,09
